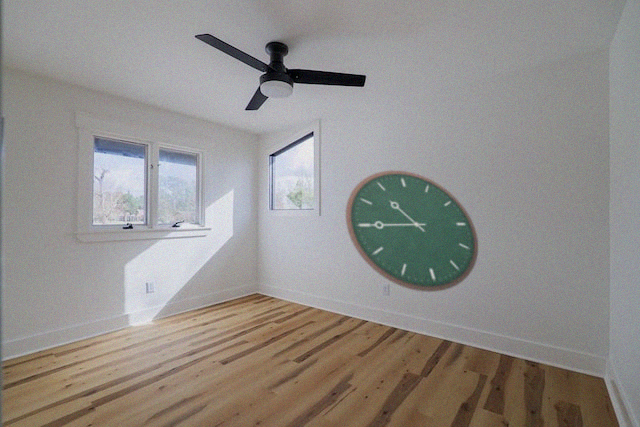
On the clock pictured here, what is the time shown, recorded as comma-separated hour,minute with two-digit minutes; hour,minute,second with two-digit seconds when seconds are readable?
10,45
